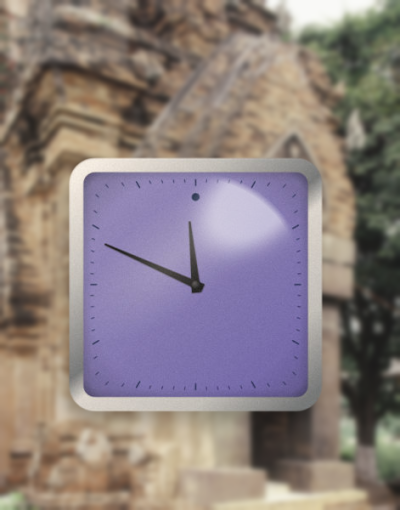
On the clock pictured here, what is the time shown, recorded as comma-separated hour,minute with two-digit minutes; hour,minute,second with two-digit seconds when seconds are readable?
11,49
